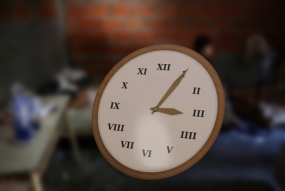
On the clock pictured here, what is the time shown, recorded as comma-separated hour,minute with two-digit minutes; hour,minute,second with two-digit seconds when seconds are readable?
3,05
